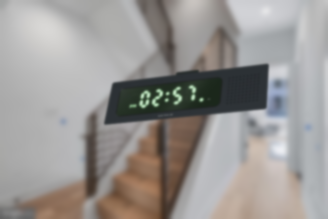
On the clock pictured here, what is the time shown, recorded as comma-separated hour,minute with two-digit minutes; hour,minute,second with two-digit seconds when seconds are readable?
2,57
